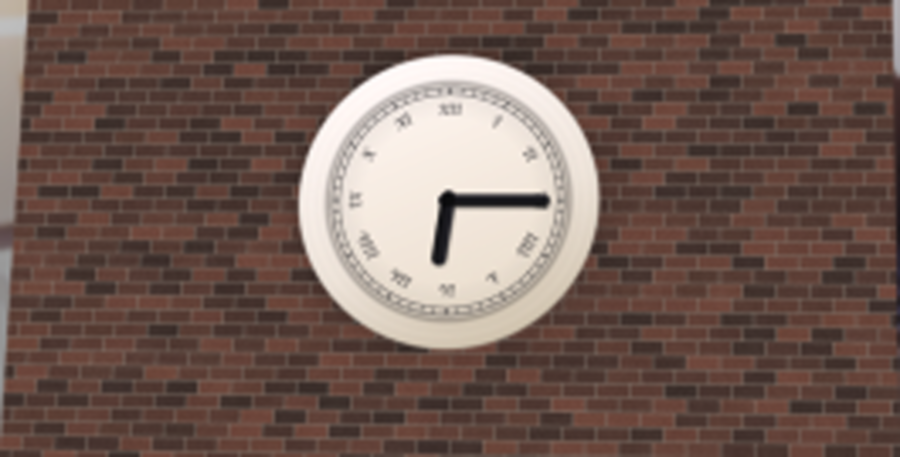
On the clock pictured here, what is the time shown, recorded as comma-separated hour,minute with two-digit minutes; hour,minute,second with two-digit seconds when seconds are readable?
6,15
